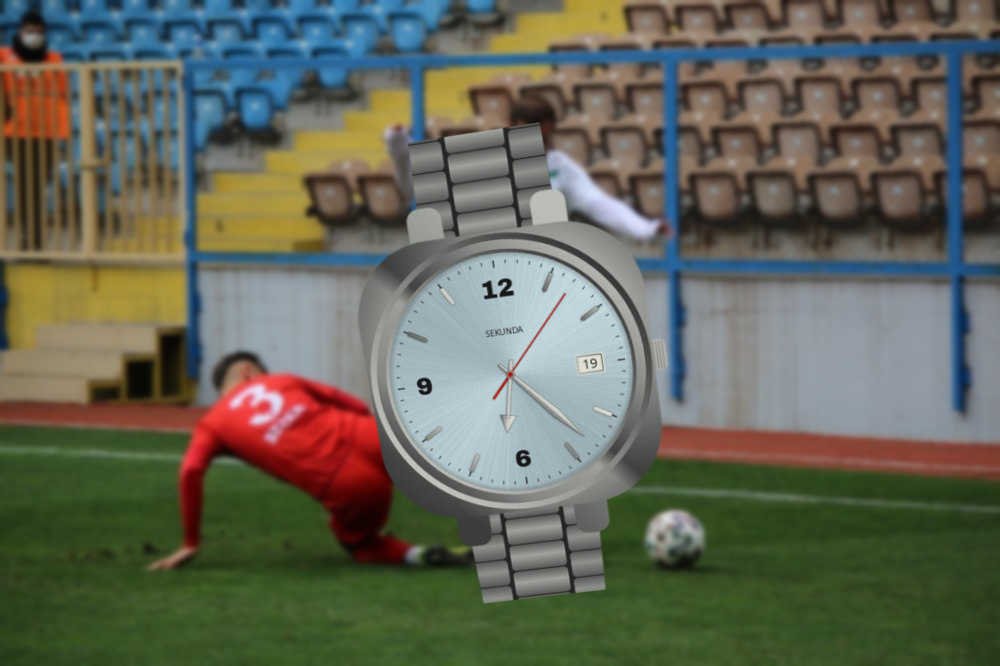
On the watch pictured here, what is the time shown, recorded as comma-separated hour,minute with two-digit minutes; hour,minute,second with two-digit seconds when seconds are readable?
6,23,07
